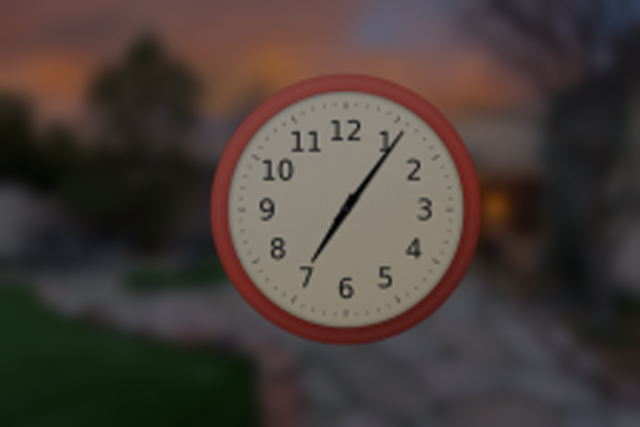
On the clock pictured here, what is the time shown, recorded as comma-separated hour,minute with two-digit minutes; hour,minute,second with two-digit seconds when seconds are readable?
7,06
